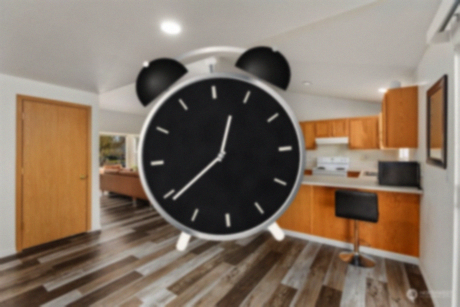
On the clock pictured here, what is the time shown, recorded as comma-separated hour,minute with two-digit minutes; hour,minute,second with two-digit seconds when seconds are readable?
12,39
